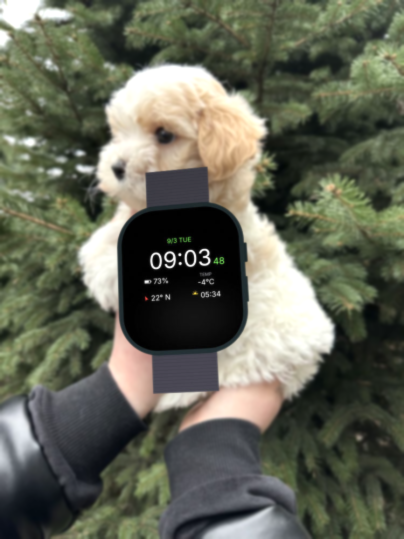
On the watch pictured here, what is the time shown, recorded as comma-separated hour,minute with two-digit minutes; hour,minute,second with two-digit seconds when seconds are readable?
9,03,48
